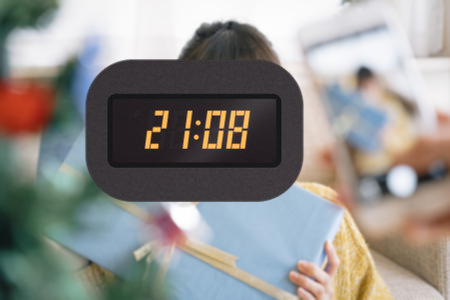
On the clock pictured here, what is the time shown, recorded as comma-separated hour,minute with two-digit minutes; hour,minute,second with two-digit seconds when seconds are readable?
21,08
